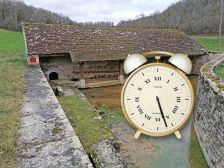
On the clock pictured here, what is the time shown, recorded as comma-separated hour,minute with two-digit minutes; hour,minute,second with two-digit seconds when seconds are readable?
5,27
